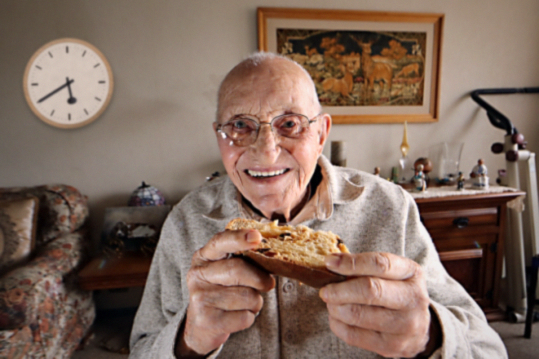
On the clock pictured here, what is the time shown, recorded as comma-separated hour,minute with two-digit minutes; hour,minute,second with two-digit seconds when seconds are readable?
5,40
